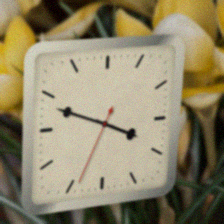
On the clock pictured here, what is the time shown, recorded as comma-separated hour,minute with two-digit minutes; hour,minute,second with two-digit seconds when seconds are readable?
3,48,34
